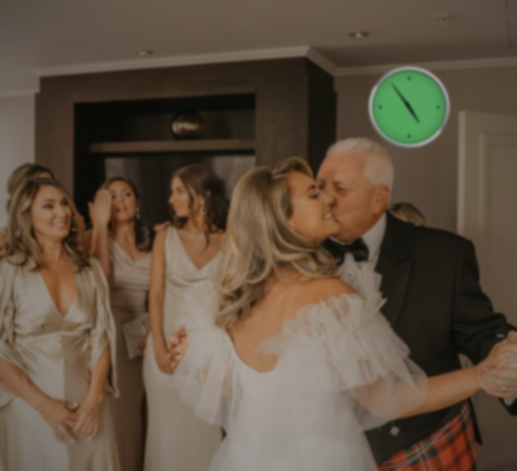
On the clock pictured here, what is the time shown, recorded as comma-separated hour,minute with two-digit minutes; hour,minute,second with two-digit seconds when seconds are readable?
4,54
